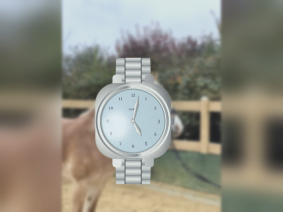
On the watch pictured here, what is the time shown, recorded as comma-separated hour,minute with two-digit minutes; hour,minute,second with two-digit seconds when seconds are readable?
5,02
